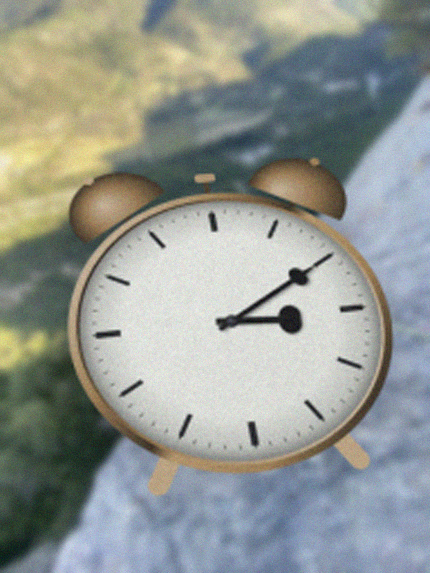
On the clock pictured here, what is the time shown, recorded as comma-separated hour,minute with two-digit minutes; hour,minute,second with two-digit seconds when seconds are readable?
3,10
